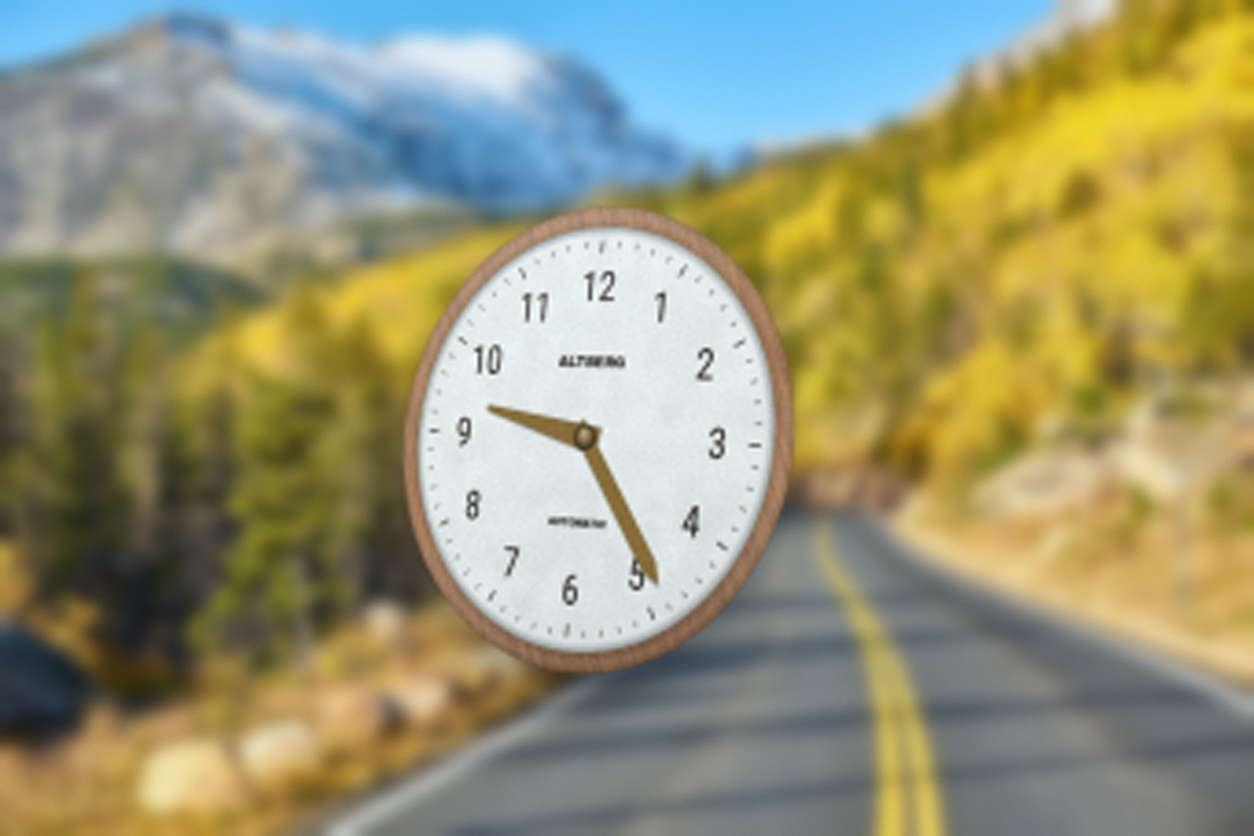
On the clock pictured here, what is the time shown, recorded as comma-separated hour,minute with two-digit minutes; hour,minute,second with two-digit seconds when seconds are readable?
9,24
